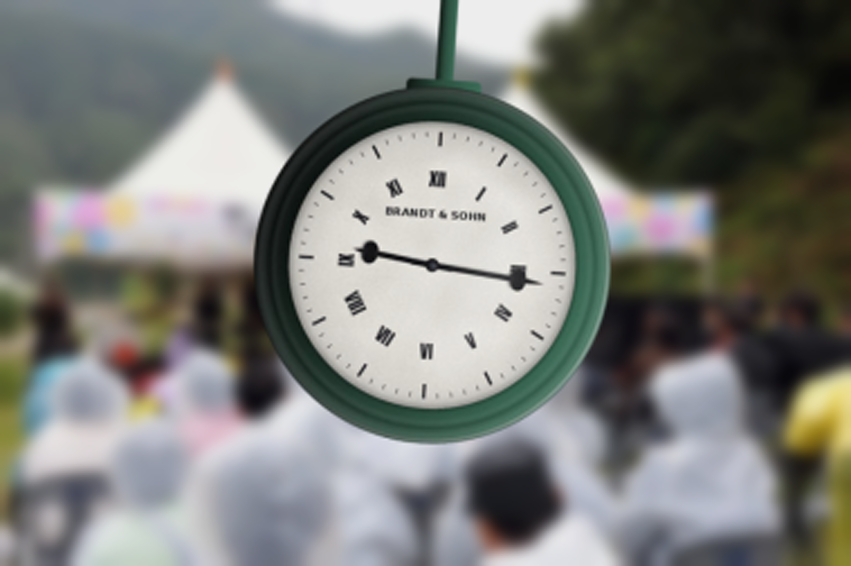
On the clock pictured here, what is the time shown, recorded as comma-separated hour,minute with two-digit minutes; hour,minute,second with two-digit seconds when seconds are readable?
9,16
